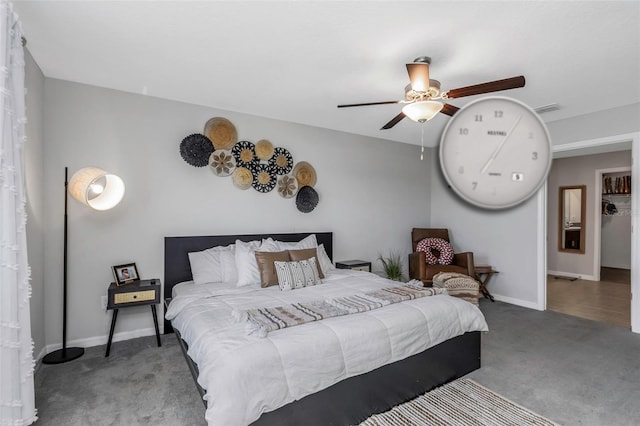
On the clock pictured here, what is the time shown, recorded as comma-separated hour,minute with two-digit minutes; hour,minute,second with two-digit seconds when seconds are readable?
7,05
